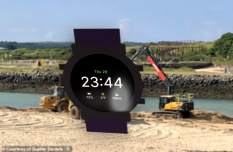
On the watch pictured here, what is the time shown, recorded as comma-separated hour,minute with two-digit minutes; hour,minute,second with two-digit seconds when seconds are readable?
23,44
